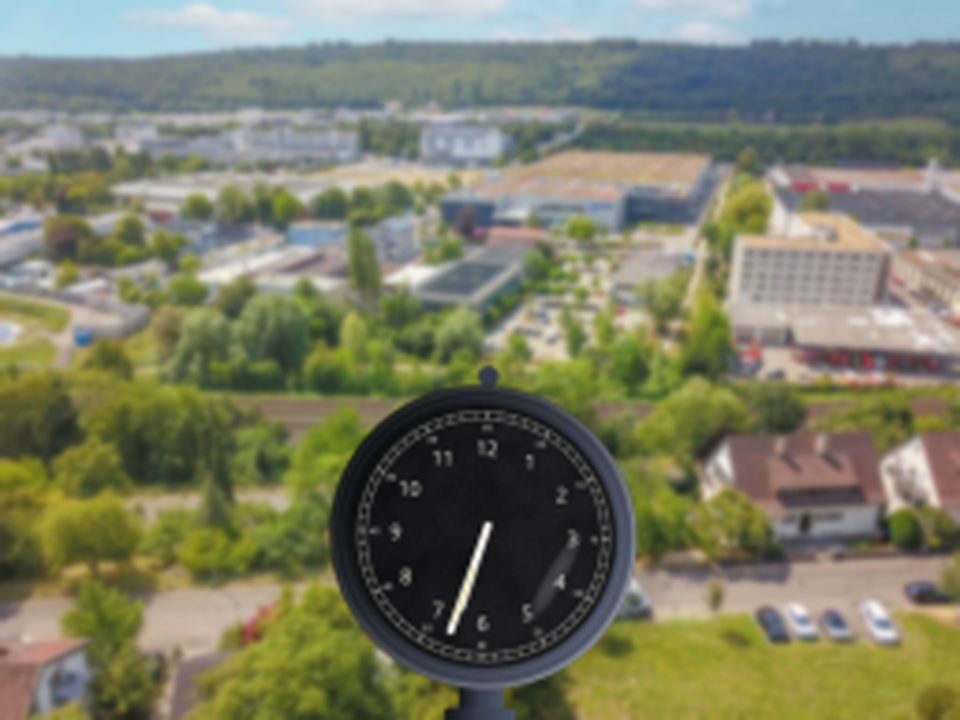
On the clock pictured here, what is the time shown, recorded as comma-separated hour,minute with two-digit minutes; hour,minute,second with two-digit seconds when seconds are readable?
6,33
